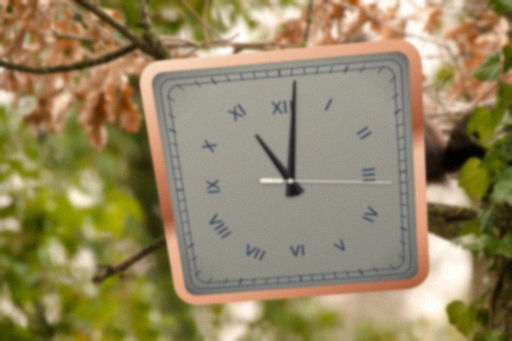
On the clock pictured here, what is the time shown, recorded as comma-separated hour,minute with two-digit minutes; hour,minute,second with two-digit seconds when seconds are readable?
11,01,16
